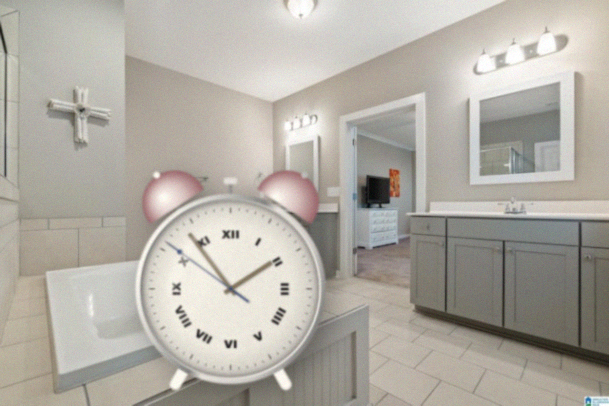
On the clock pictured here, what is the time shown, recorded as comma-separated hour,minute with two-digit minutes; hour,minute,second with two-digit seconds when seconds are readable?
1,53,51
